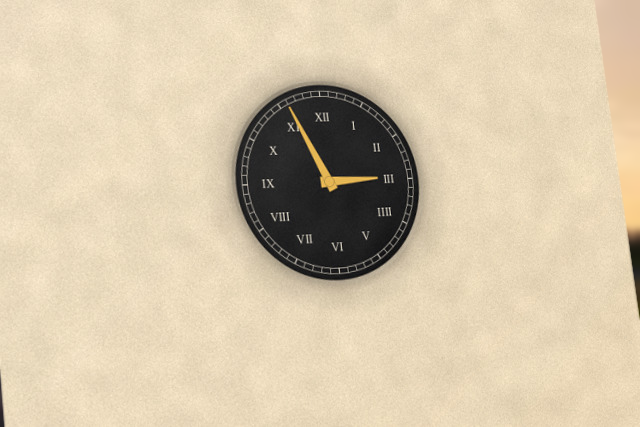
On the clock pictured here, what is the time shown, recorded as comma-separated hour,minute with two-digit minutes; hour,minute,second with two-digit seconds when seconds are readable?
2,56
